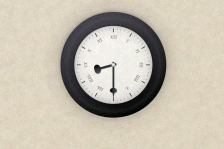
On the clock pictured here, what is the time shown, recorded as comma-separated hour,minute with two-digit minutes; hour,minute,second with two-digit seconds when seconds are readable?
8,30
